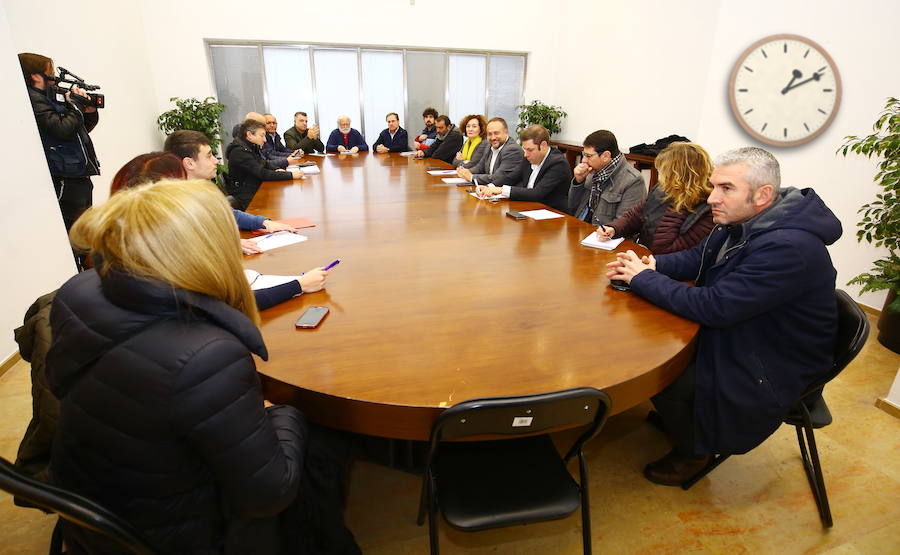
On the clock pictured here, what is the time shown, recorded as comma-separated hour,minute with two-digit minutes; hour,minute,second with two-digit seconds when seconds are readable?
1,11
